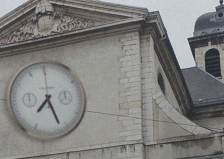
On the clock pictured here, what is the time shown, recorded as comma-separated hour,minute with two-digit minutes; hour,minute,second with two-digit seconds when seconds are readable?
7,27
